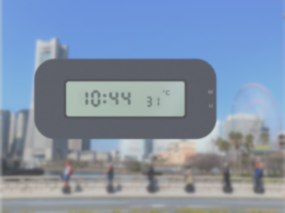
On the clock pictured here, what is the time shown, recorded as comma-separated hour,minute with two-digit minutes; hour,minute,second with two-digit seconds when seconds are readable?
10,44
